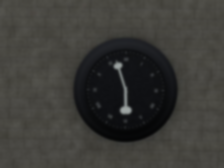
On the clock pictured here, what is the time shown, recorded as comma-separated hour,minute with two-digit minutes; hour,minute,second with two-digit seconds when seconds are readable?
5,57
